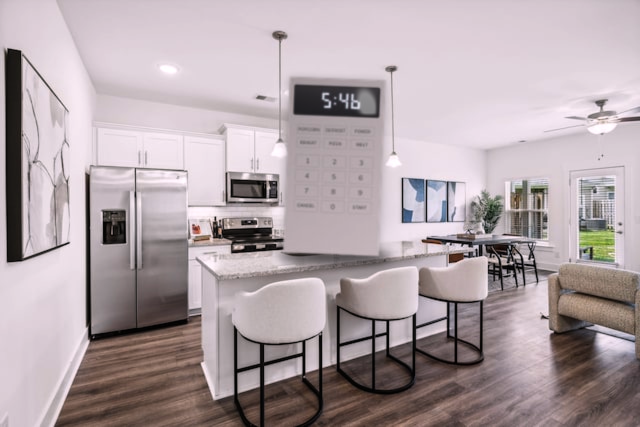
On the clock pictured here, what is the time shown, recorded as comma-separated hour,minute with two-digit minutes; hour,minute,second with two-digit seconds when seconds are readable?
5,46
